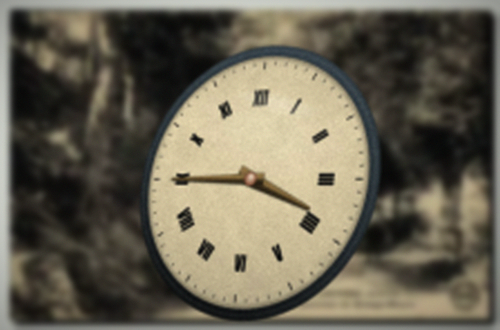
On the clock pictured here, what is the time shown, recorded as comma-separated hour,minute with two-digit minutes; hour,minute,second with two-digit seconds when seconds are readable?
3,45
